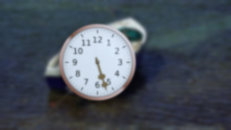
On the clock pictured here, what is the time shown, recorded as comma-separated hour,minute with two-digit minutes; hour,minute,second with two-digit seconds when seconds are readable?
5,27
